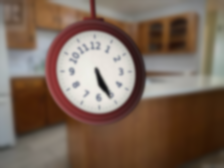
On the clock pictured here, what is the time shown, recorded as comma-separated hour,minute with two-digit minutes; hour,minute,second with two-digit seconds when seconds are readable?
5,26
